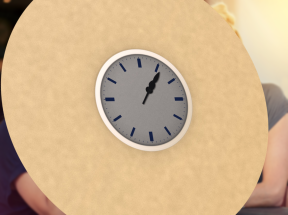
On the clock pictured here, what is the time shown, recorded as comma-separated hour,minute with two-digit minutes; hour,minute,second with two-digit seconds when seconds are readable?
1,06
